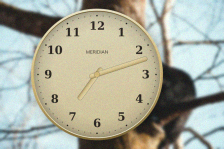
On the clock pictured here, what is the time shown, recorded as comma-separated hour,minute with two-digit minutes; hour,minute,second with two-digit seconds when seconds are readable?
7,12
